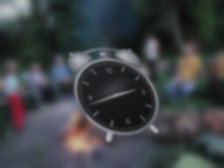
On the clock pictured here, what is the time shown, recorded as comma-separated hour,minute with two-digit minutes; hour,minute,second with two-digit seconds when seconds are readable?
2,43
